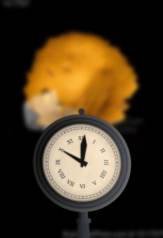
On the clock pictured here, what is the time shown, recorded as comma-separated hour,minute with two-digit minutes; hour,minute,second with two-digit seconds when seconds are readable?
10,01
